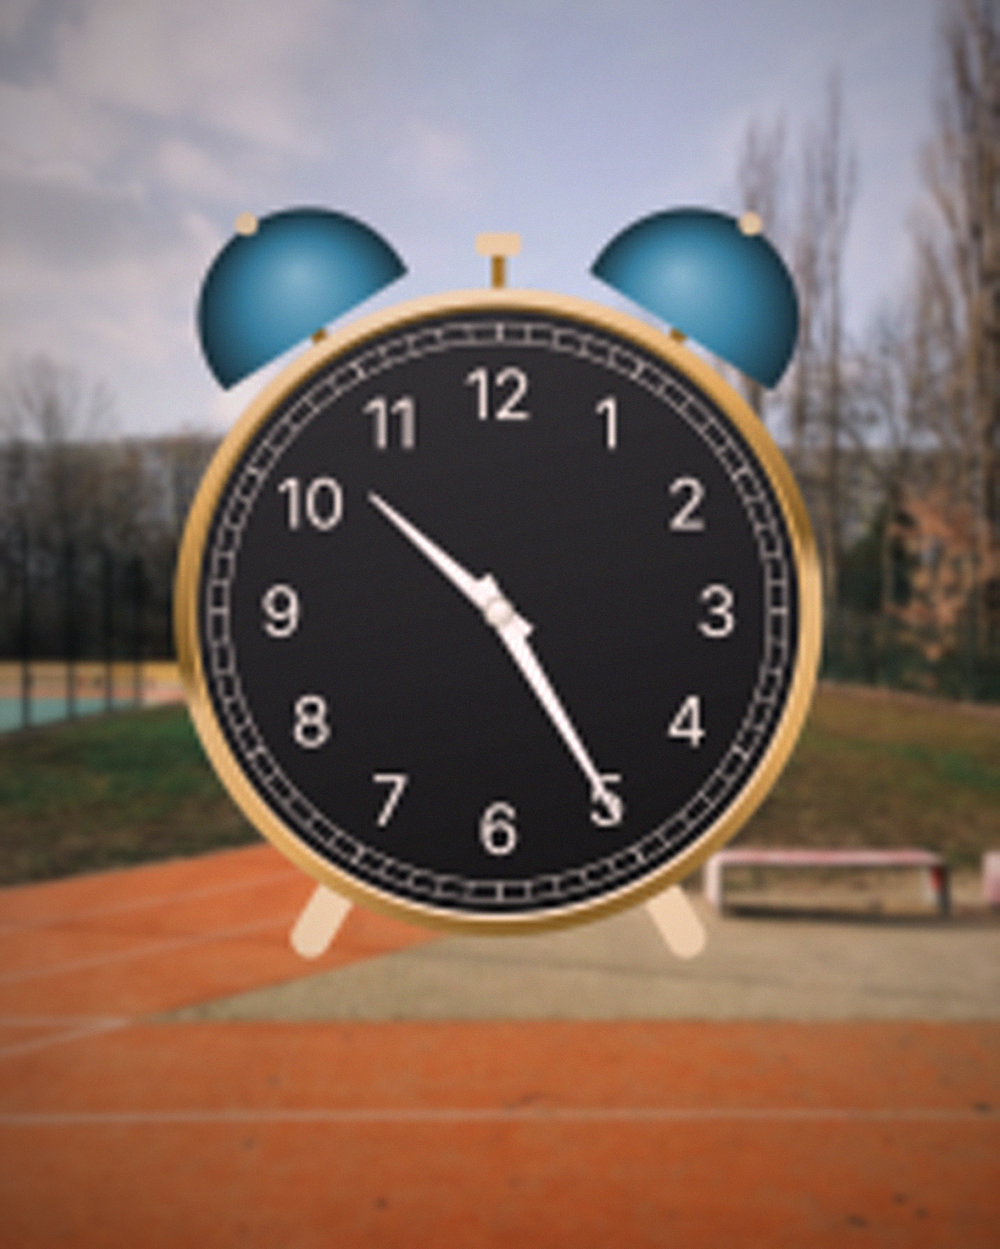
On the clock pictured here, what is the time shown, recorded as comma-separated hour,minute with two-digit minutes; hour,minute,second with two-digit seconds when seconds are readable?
10,25
